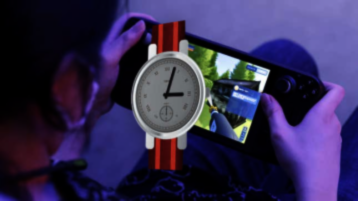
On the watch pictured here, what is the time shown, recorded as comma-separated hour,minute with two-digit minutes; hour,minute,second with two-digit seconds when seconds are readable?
3,03
